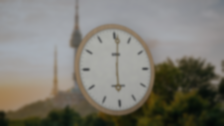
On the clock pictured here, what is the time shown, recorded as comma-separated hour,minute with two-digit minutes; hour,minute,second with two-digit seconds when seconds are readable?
6,01
